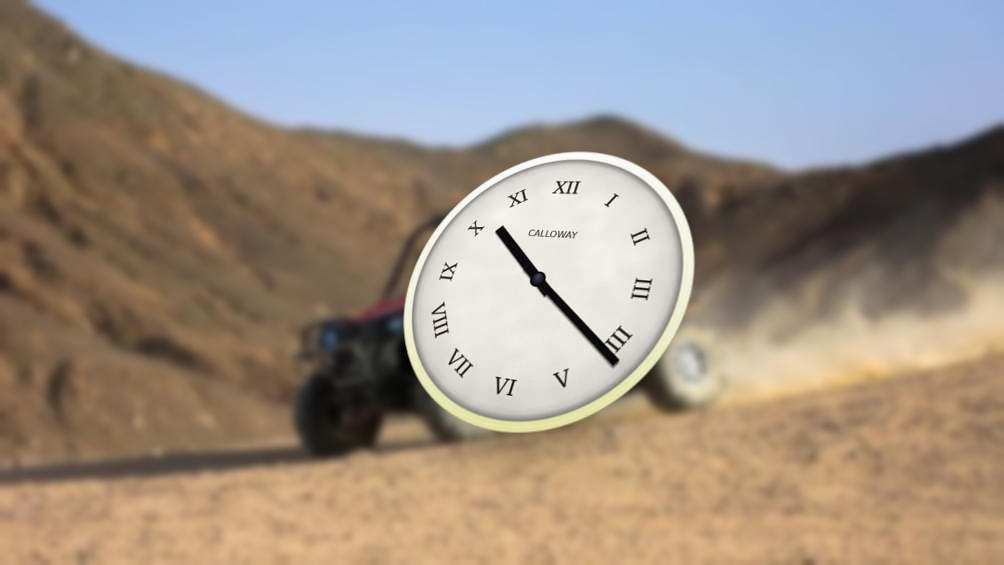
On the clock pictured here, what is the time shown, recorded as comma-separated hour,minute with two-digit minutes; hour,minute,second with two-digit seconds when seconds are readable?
10,21
